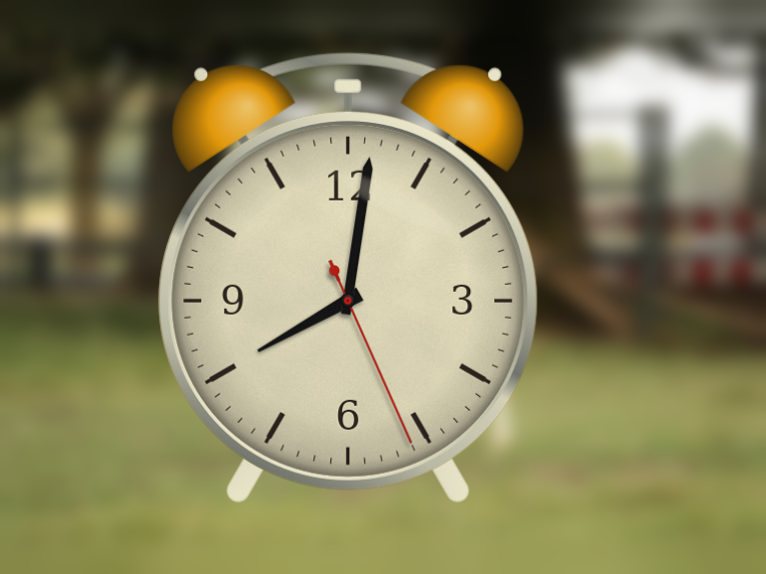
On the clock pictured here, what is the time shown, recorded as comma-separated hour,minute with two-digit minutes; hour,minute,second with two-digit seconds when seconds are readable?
8,01,26
